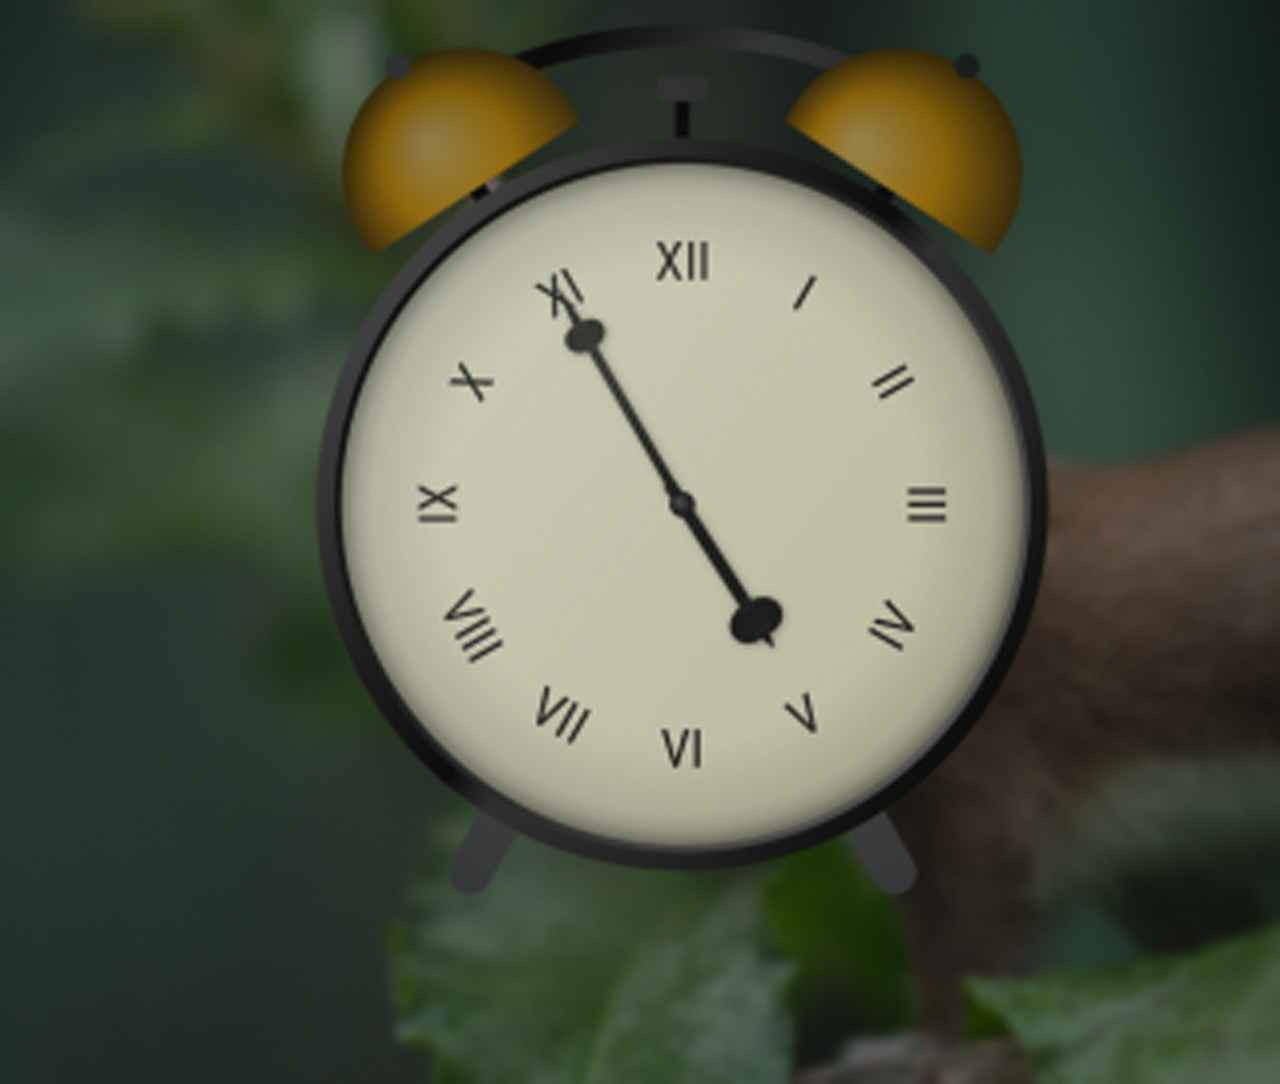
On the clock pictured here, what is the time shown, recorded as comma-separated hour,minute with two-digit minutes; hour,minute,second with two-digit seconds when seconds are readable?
4,55
